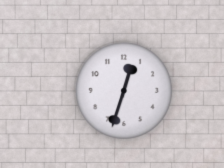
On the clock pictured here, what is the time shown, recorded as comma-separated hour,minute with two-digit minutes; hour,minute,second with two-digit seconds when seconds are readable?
12,33
